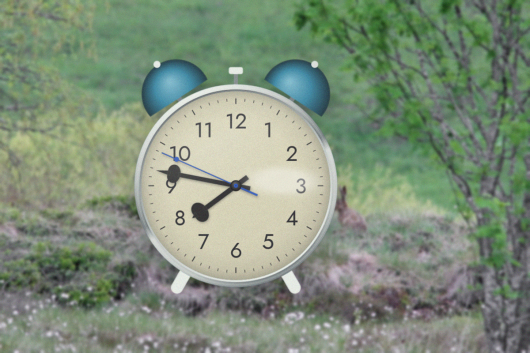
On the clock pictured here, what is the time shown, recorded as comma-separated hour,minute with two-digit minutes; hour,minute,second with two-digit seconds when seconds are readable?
7,46,49
